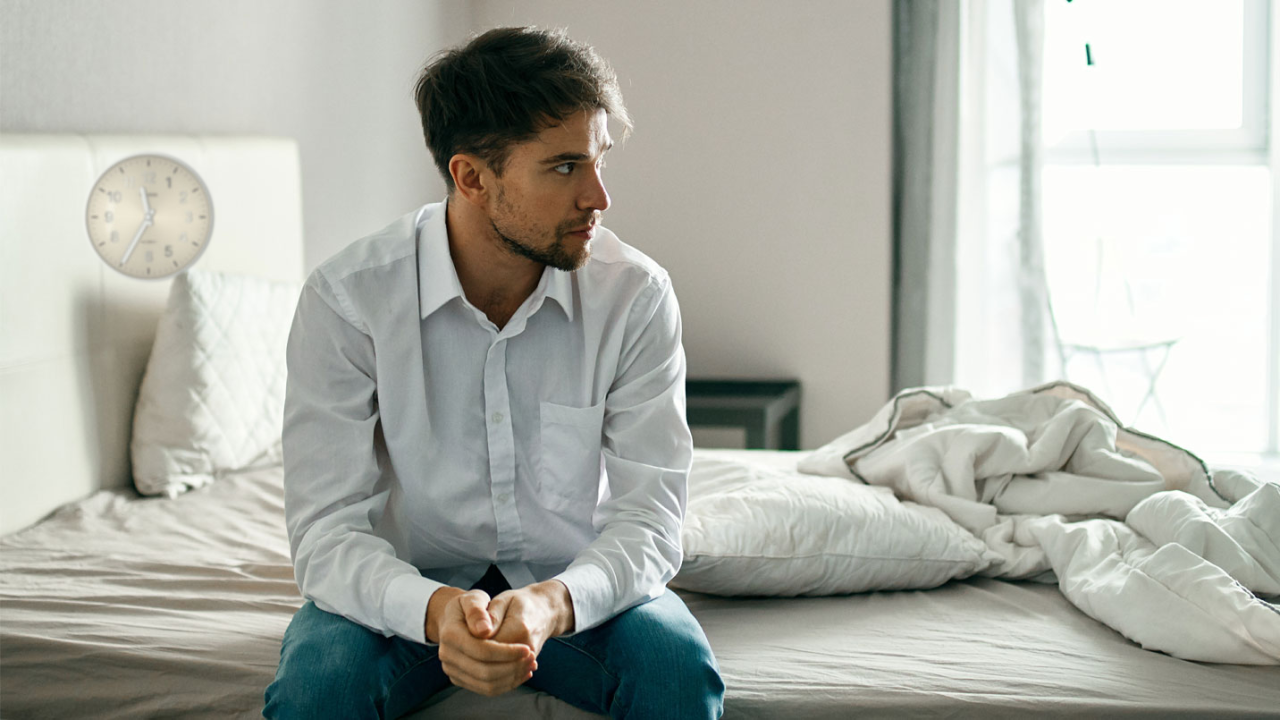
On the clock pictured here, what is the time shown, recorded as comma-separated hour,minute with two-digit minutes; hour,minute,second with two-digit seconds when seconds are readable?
11,35
